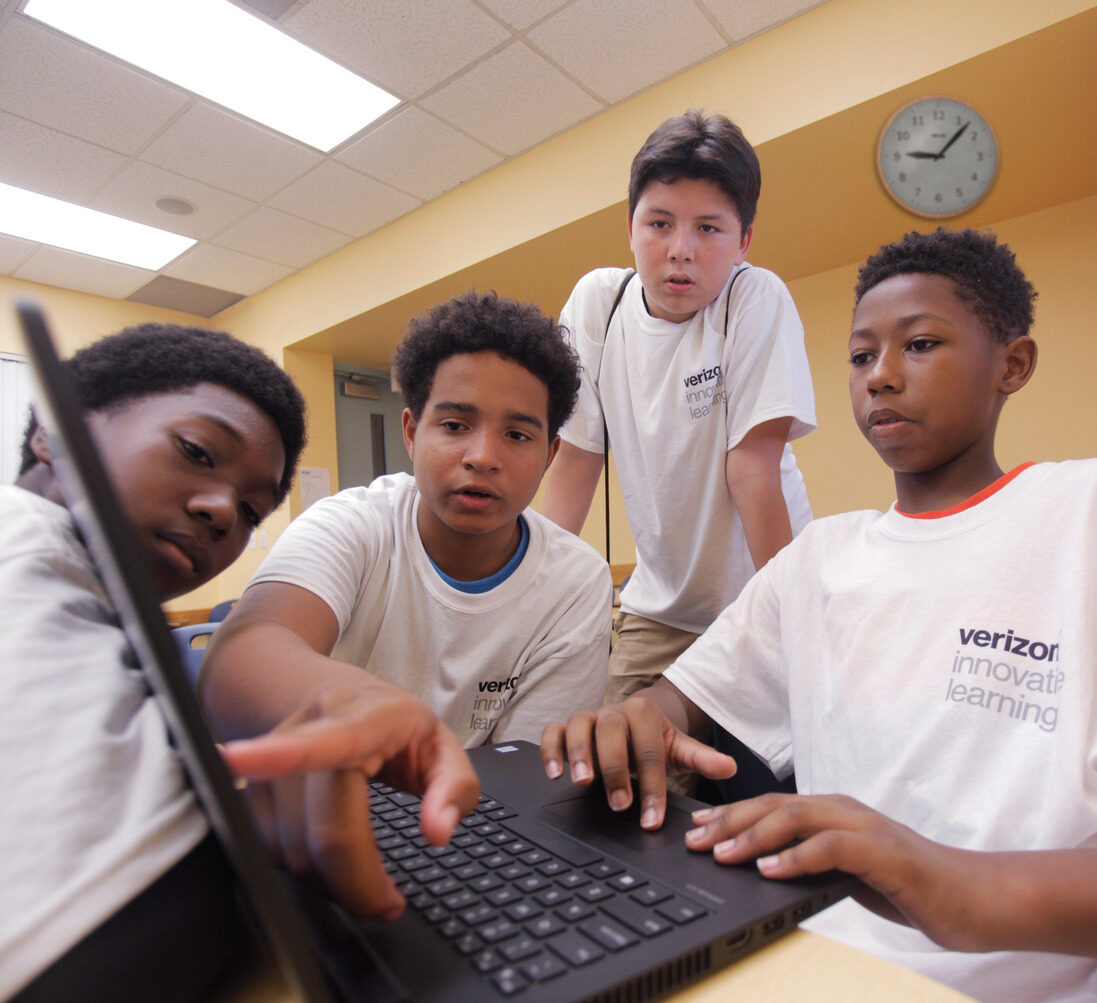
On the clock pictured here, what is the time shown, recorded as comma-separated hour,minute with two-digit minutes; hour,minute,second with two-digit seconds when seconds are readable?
9,07
